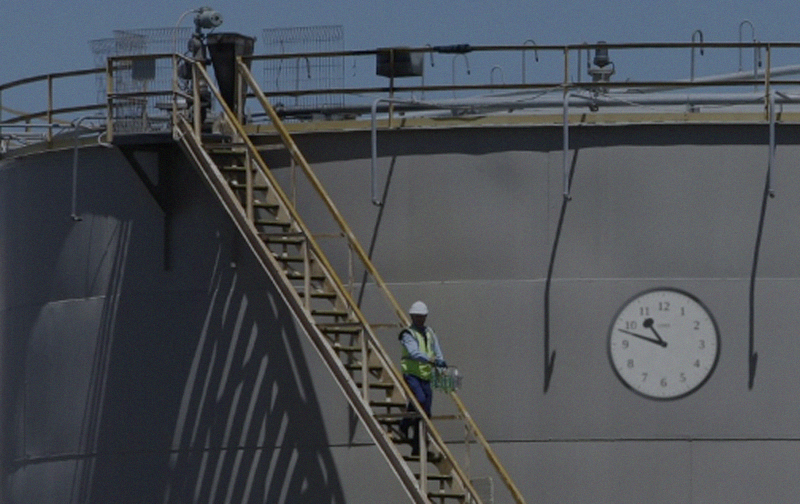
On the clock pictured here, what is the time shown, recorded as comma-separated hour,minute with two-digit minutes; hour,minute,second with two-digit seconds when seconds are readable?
10,48
